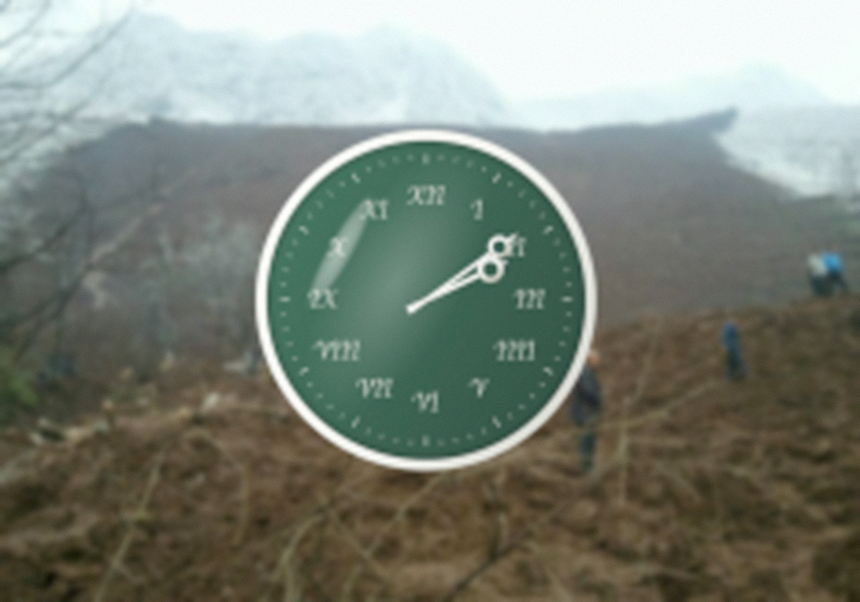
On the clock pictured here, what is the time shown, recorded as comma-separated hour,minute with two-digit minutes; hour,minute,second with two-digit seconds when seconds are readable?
2,09
